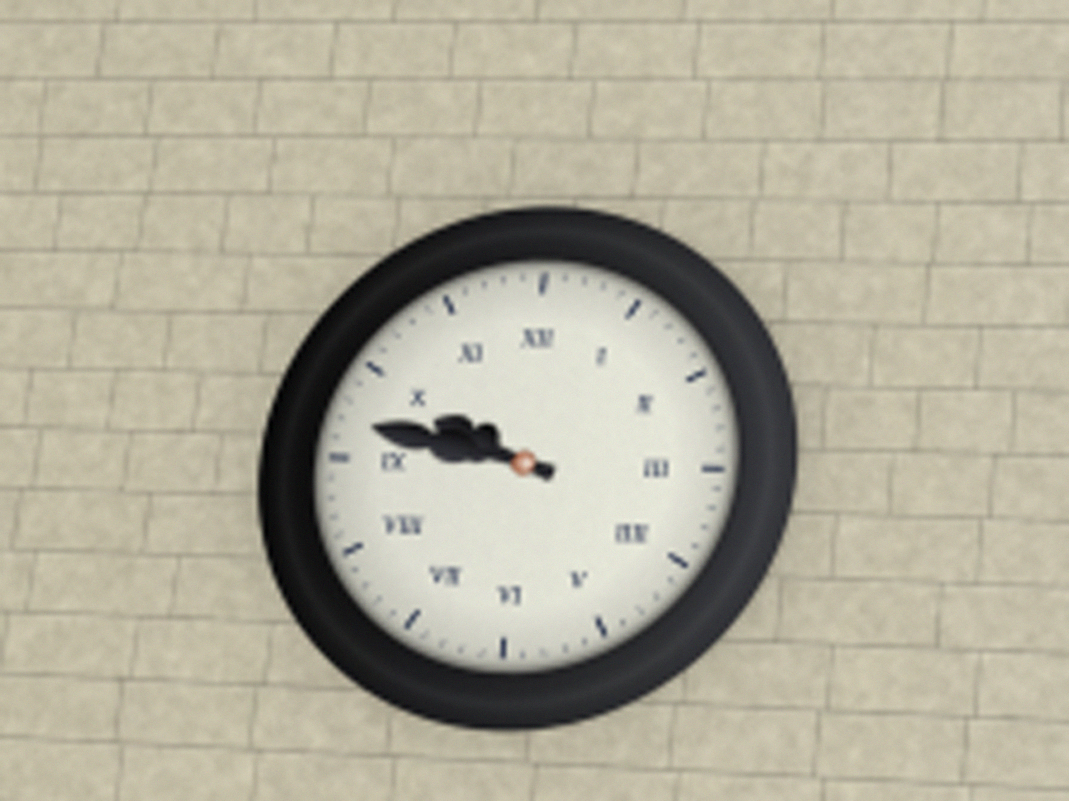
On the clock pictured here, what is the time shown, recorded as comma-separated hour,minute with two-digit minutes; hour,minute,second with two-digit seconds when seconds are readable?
9,47
